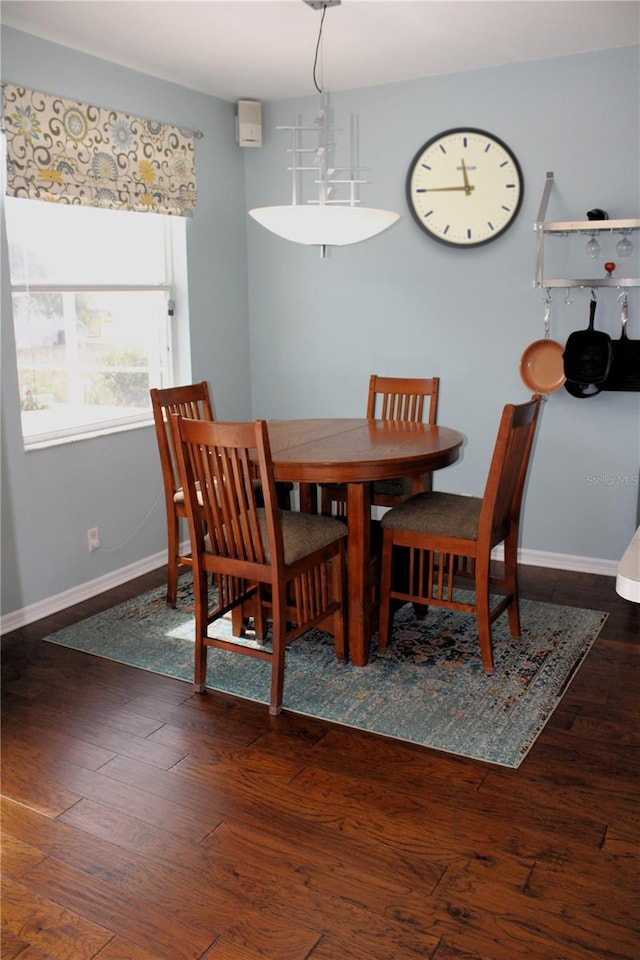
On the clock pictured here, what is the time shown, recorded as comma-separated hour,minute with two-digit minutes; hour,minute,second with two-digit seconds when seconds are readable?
11,45
